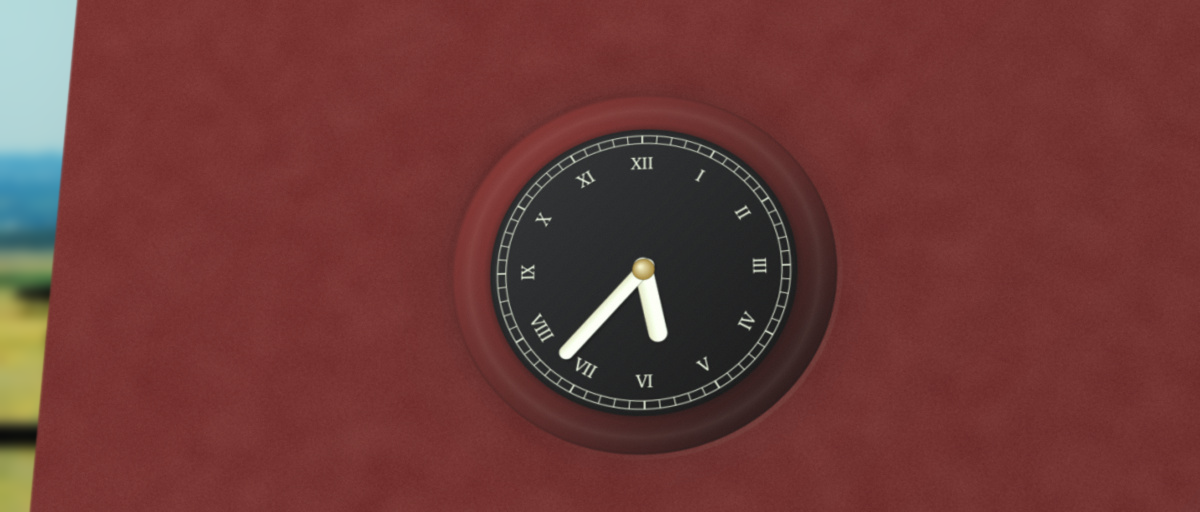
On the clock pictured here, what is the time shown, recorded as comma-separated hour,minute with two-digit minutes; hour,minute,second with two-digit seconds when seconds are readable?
5,37
